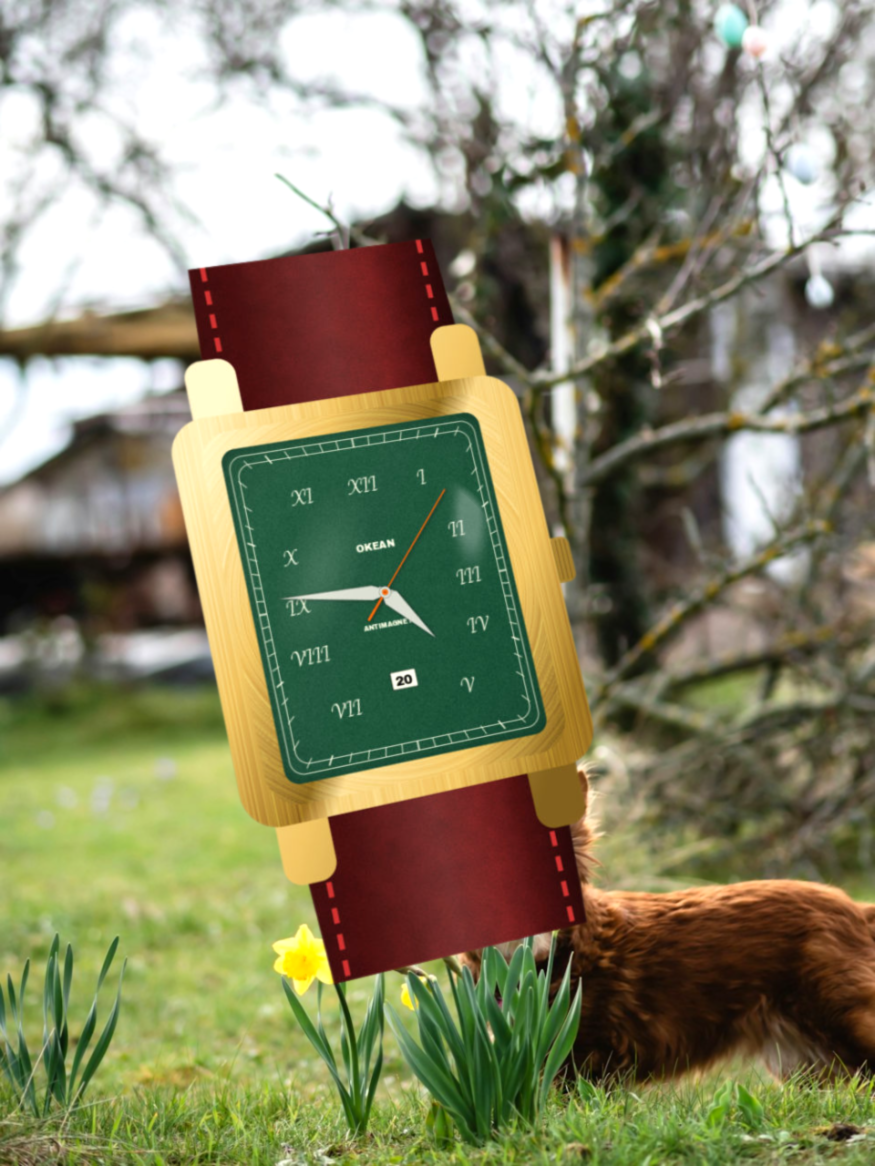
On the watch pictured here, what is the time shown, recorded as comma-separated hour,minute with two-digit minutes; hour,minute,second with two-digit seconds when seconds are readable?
4,46,07
